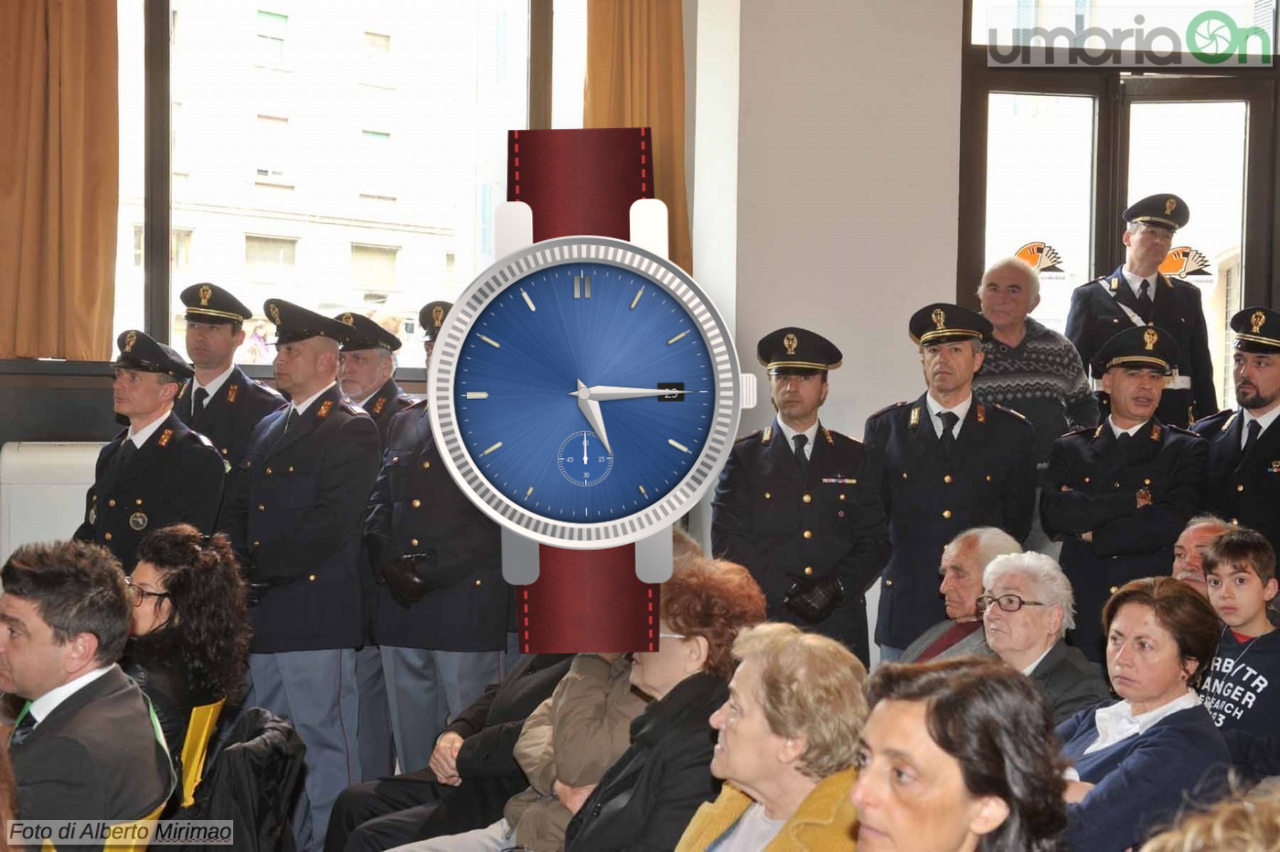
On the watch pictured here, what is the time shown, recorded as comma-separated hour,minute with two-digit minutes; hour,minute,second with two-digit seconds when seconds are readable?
5,15
